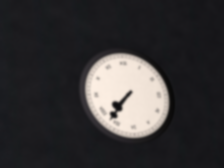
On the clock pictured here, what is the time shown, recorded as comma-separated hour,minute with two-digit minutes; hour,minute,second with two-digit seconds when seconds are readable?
7,37
